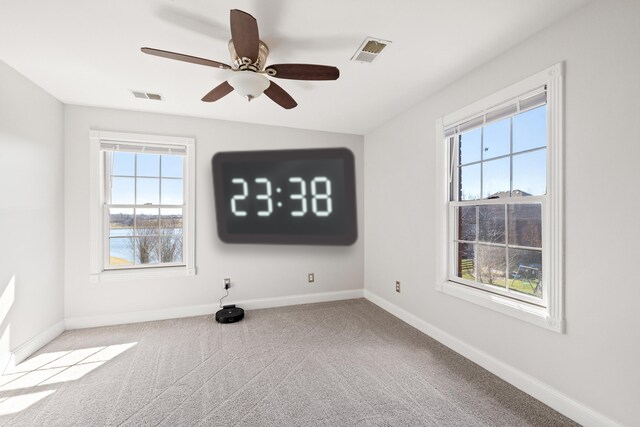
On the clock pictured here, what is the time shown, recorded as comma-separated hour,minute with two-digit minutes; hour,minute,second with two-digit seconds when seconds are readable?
23,38
